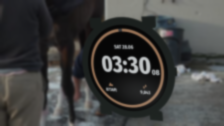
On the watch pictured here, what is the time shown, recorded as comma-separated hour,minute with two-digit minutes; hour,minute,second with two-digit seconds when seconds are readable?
3,30
